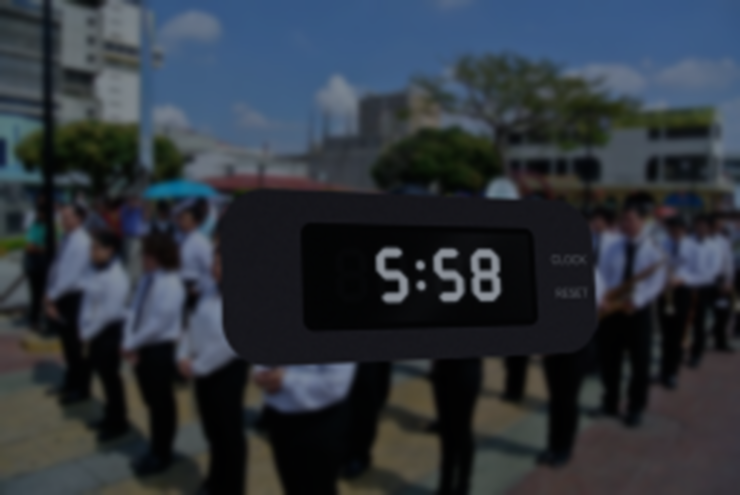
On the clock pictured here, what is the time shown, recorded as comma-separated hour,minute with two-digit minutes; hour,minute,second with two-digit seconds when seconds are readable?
5,58
